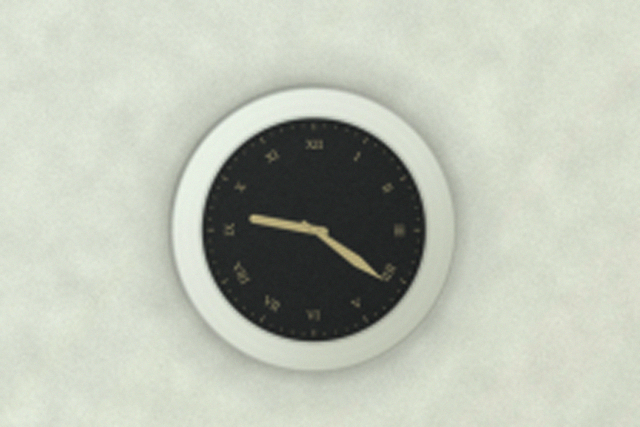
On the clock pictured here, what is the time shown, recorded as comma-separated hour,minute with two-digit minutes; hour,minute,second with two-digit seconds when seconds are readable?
9,21
